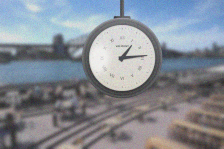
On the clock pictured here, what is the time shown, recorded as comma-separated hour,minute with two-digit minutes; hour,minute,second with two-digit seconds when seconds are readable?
1,14
